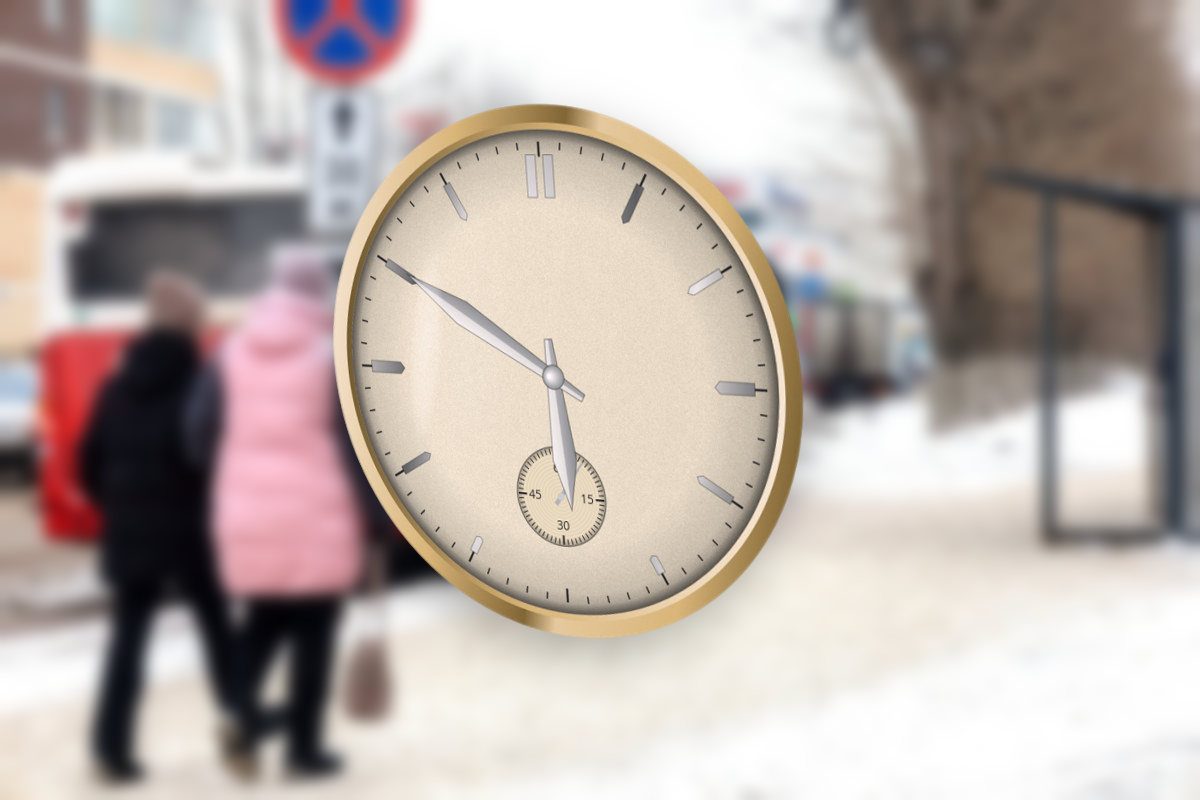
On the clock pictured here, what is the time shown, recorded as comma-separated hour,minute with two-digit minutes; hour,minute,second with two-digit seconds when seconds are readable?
5,50,06
